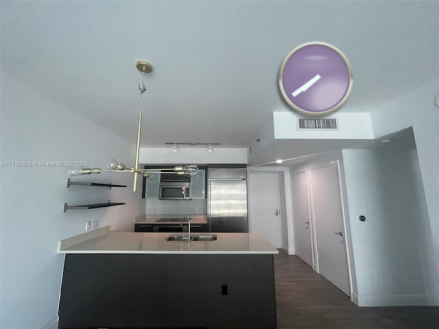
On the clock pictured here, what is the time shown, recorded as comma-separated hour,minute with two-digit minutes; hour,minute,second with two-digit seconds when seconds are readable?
7,39
